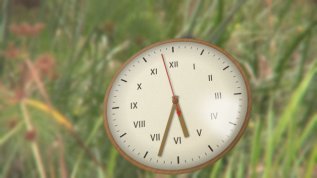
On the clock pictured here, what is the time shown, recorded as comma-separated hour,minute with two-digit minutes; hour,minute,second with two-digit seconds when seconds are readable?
5,32,58
